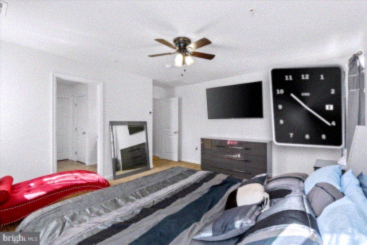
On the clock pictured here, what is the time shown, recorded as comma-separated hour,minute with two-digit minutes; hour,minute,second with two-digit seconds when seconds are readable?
10,21
